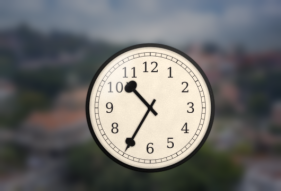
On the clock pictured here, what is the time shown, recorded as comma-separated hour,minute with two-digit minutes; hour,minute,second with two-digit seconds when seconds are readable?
10,35
